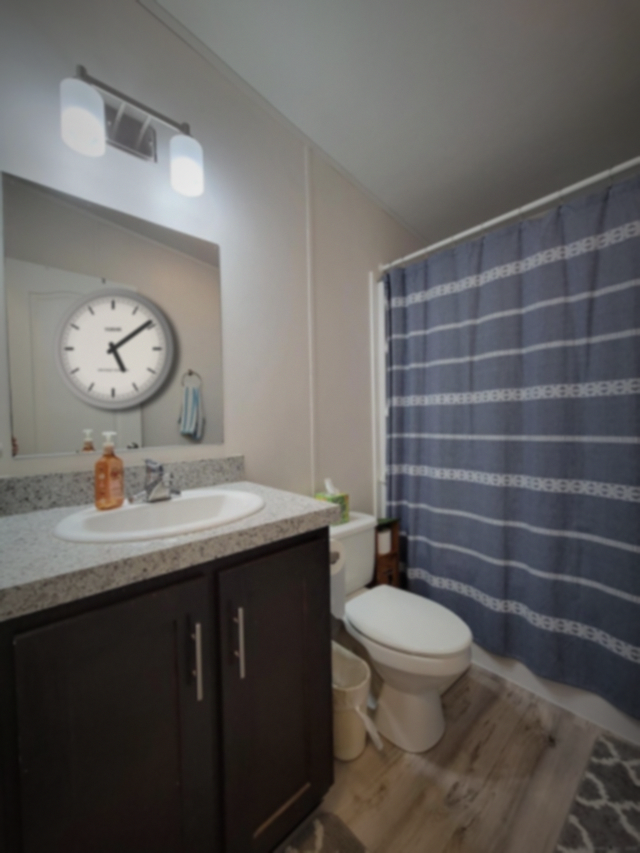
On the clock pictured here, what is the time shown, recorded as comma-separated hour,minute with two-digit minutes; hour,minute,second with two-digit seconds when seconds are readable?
5,09
